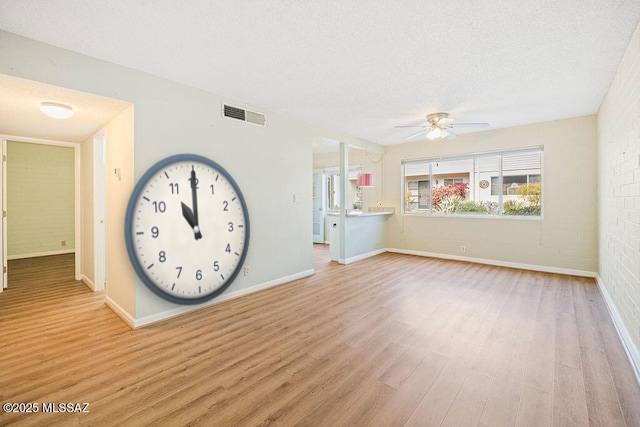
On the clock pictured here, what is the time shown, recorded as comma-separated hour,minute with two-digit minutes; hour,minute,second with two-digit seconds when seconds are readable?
11,00
